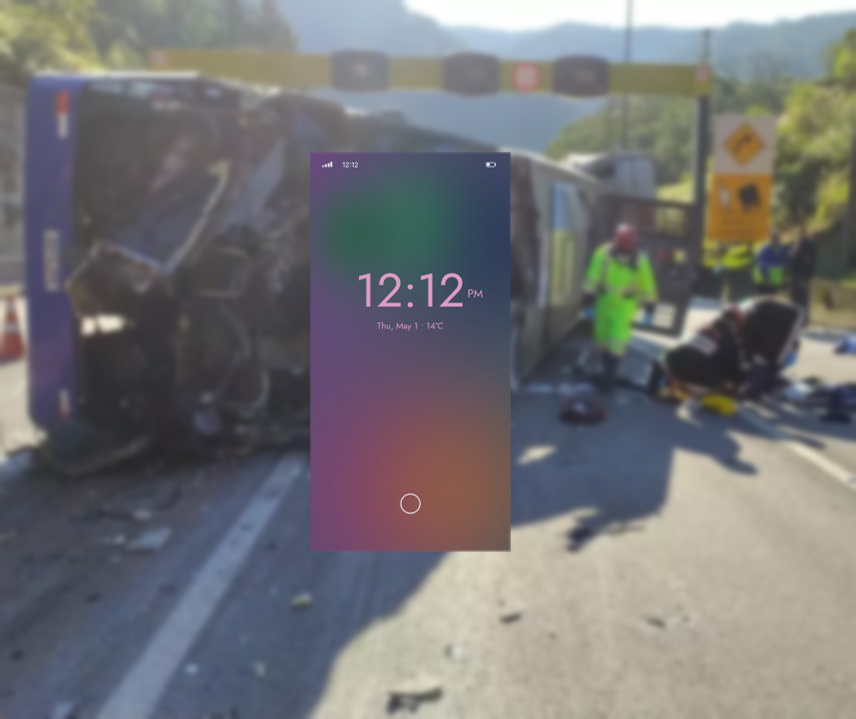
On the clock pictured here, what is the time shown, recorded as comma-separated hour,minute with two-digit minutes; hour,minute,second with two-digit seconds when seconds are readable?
12,12
